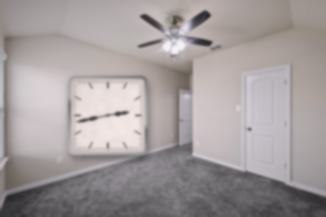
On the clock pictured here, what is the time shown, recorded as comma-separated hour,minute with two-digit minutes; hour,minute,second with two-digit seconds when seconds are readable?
2,43
